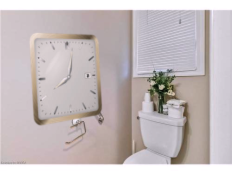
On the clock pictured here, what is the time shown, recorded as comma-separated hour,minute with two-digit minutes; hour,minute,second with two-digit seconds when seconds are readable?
8,02
